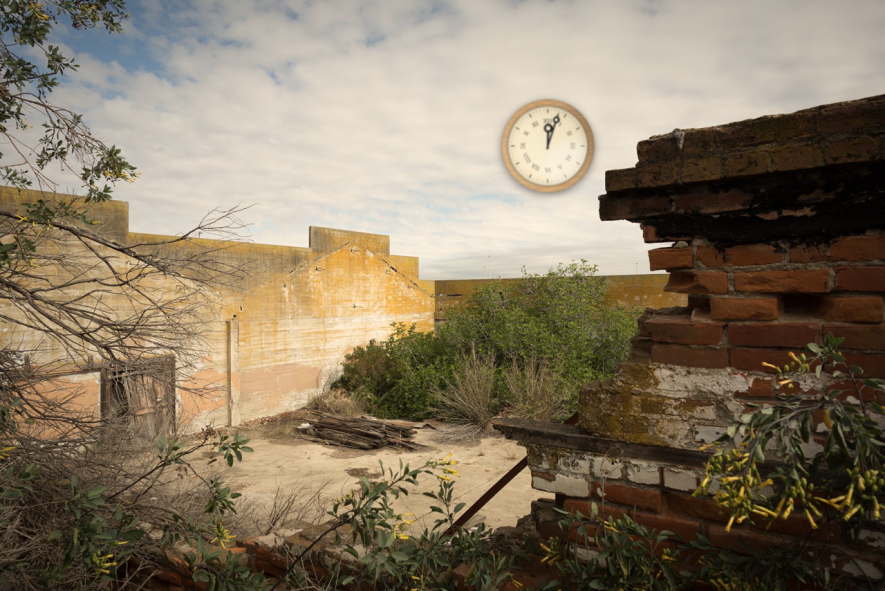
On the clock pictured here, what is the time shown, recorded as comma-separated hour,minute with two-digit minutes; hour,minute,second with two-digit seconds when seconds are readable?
12,03
